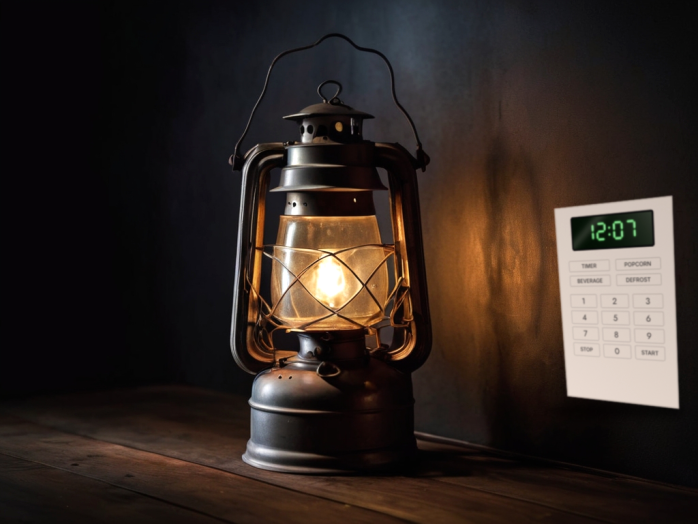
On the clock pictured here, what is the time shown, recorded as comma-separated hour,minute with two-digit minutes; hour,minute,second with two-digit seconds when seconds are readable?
12,07
